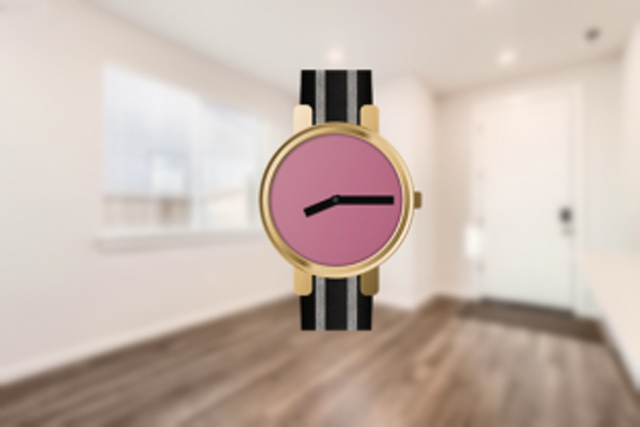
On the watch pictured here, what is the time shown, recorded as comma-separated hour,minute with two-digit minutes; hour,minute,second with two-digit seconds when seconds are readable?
8,15
